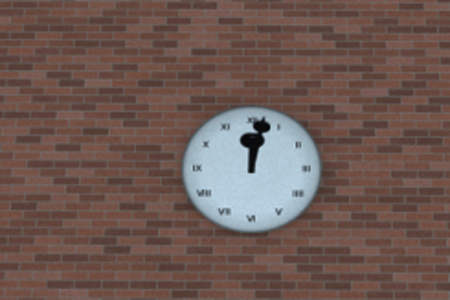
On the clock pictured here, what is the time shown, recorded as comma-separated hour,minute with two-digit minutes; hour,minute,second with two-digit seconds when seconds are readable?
12,02
